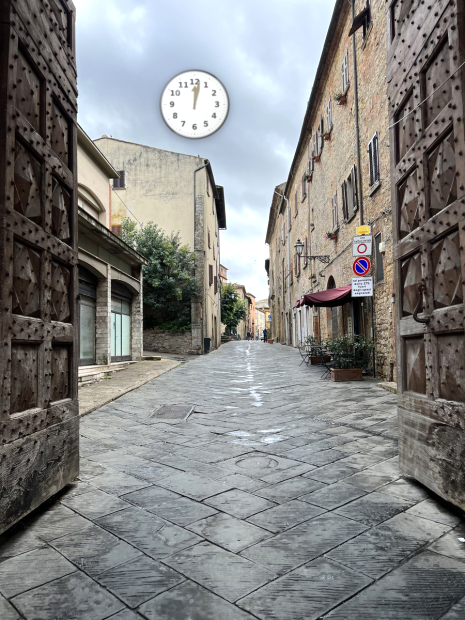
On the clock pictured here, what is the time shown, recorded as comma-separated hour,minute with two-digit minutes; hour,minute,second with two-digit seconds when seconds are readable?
12,02
